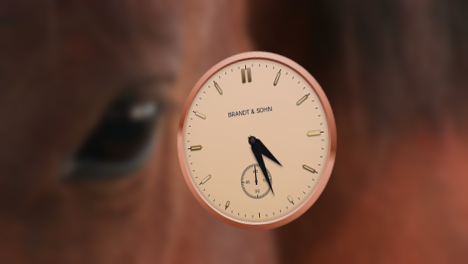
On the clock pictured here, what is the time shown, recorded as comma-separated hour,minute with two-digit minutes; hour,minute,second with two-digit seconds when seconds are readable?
4,27
